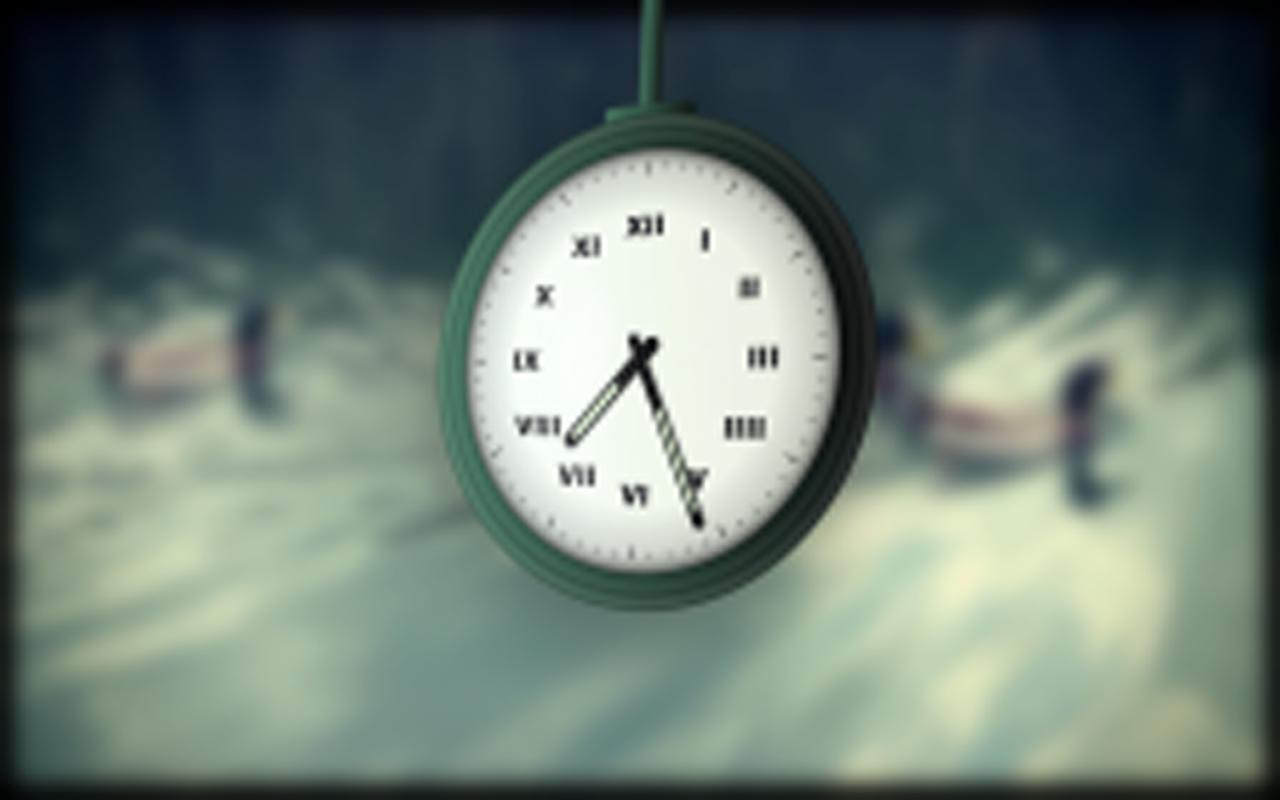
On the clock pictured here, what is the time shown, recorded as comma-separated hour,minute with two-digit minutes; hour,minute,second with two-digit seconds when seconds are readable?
7,26
